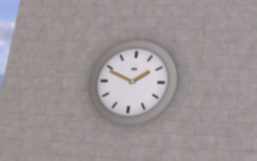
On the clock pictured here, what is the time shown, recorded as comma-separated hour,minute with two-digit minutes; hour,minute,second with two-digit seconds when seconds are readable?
1,49
